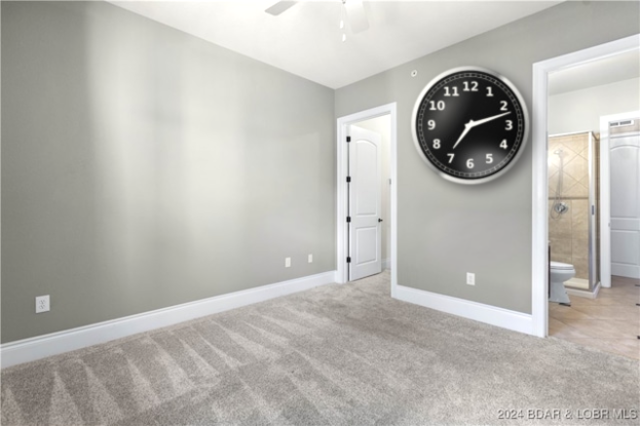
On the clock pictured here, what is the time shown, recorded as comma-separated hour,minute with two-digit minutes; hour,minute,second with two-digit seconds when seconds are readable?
7,12
